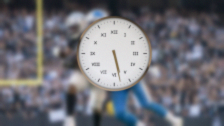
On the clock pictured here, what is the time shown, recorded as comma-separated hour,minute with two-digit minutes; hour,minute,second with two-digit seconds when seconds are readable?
5,28
